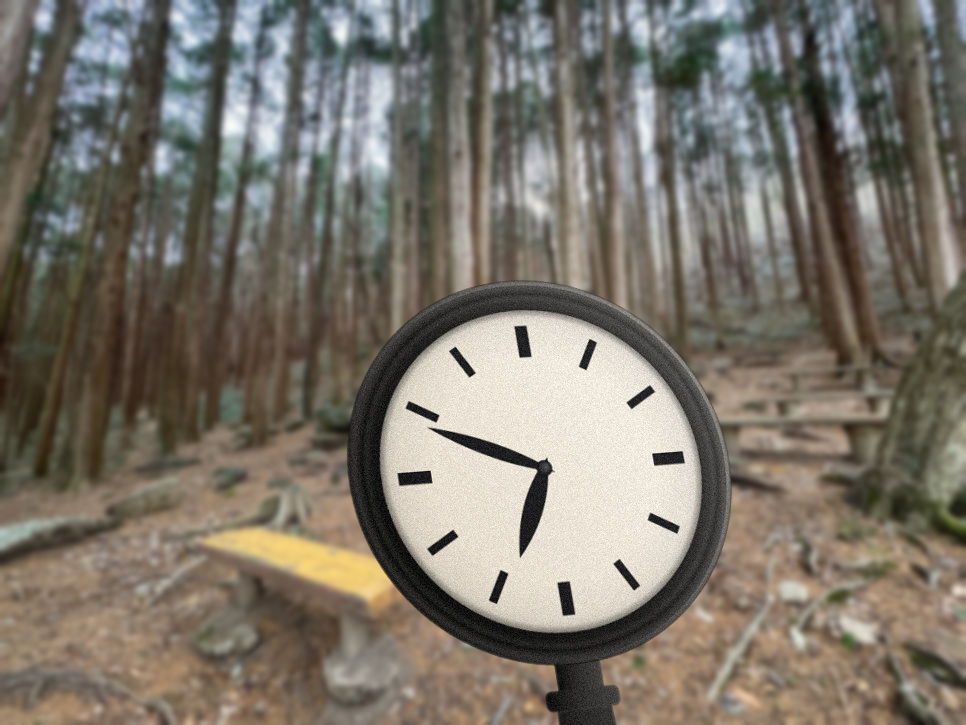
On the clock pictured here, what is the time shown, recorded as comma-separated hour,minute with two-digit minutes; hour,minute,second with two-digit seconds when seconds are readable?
6,49
